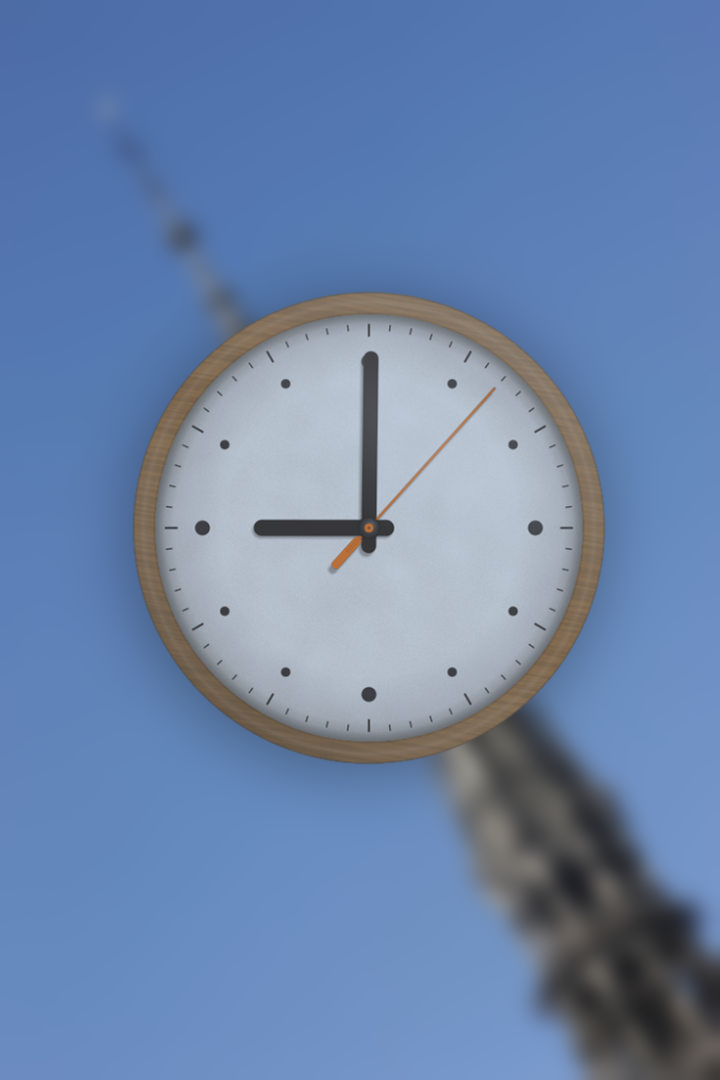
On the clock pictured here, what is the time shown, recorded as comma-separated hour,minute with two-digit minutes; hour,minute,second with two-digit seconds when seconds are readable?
9,00,07
